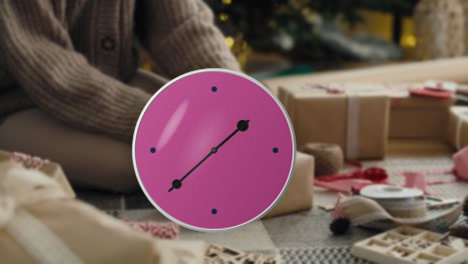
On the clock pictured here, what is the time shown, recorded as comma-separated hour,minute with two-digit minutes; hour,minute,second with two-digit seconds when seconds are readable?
1,38
